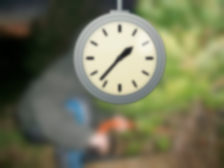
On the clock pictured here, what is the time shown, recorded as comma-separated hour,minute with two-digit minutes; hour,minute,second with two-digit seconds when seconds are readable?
1,37
